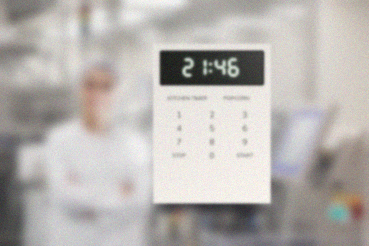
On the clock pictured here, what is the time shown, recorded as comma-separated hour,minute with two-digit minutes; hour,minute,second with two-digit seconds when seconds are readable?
21,46
